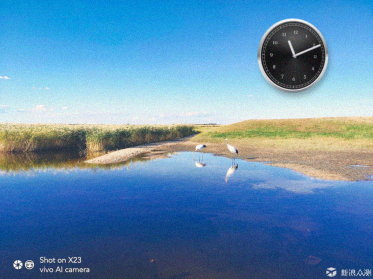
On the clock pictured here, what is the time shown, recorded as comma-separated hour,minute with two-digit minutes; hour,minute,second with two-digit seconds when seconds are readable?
11,11
